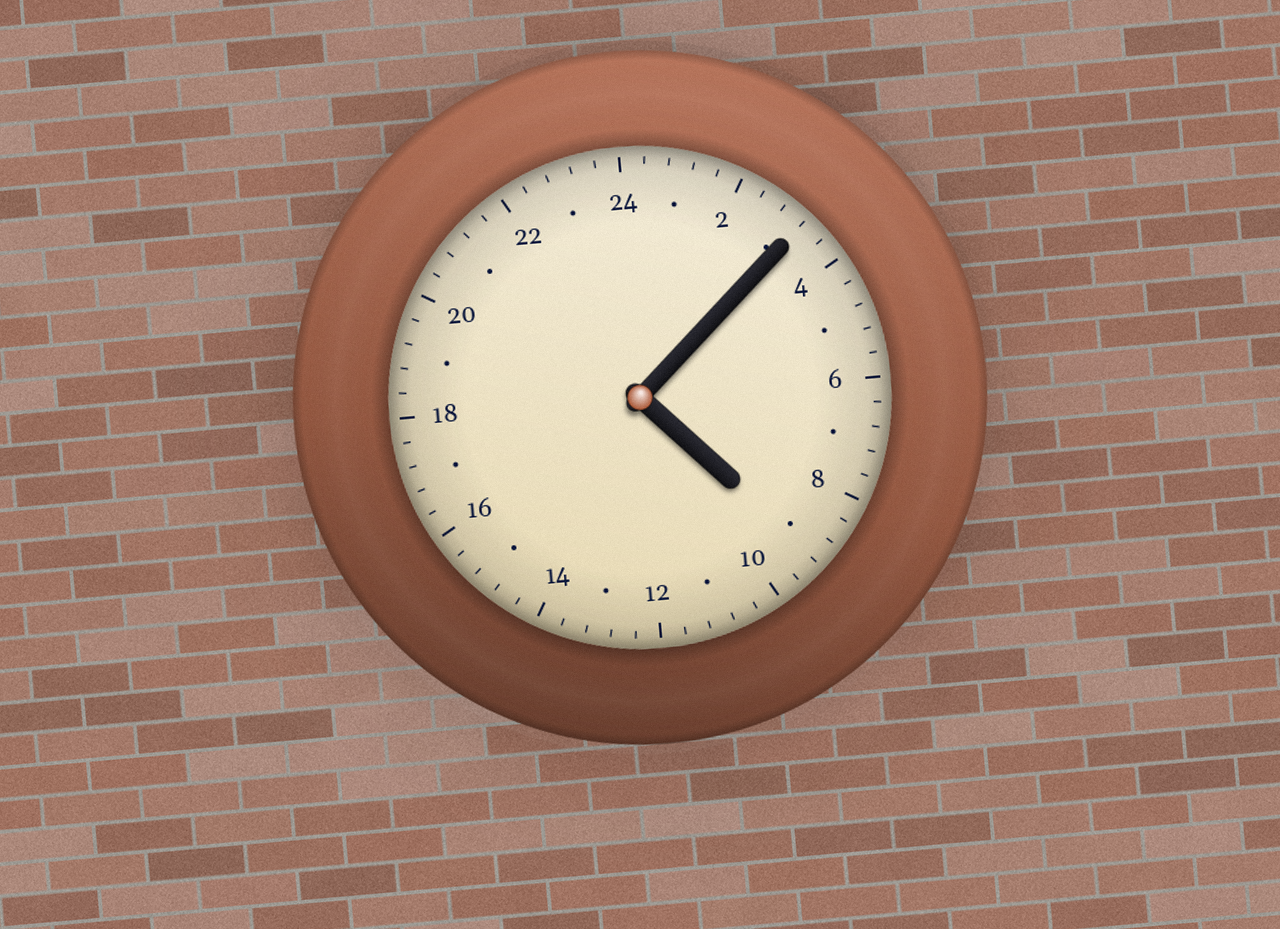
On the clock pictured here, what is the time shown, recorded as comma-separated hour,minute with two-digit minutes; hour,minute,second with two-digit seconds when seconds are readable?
9,08
